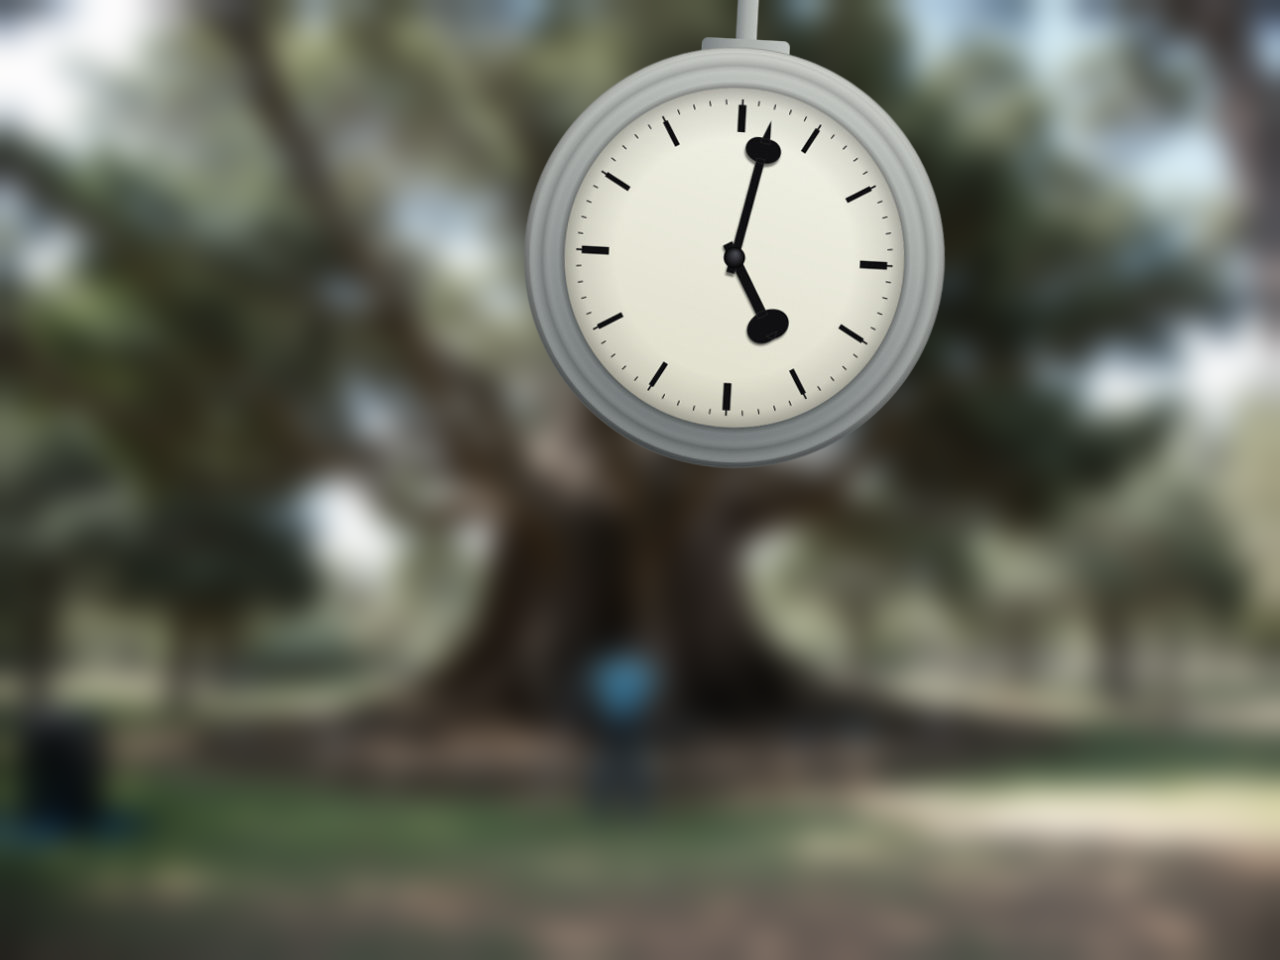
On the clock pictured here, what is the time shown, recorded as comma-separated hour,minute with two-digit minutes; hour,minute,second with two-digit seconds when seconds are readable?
5,02
